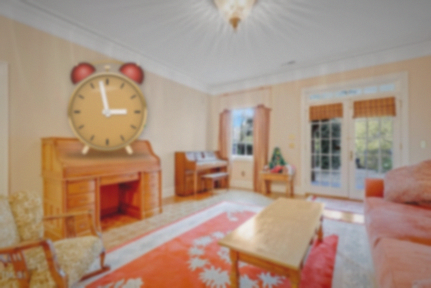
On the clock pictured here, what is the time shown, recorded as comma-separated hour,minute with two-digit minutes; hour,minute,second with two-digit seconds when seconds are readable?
2,58
